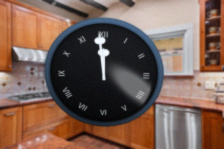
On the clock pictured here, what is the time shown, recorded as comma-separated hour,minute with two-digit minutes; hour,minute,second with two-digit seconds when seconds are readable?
11,59
